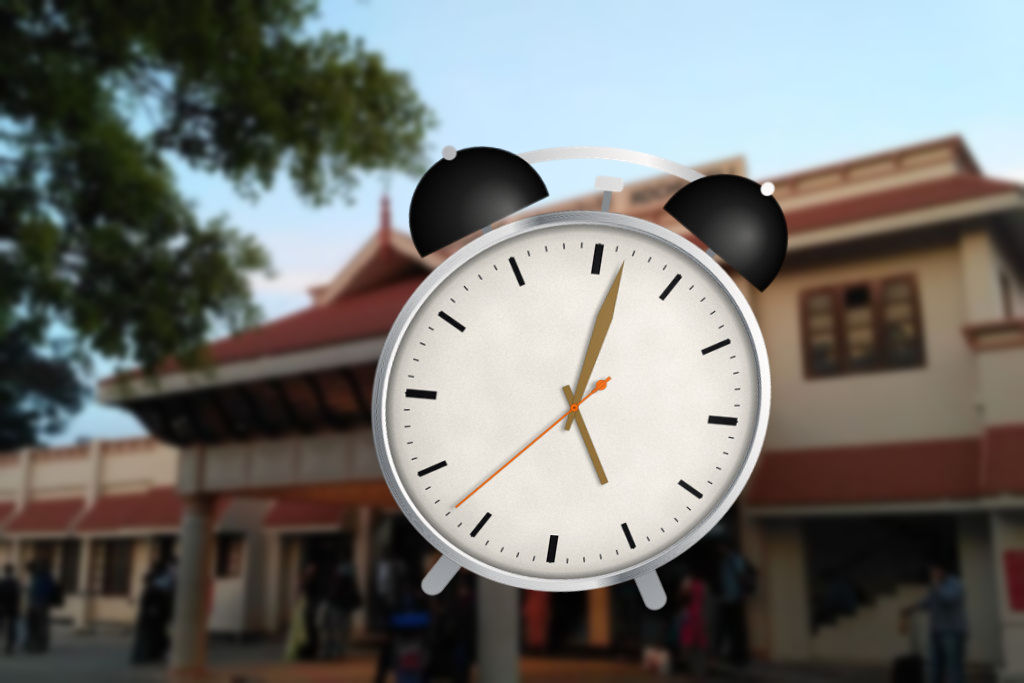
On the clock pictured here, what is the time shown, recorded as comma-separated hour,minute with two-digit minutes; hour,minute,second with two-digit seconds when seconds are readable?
5,01,37
